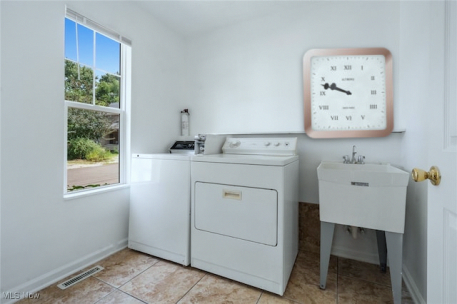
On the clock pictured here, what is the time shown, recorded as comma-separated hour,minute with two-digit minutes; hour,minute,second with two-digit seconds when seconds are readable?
9,48
